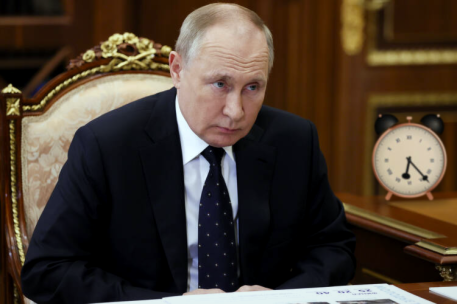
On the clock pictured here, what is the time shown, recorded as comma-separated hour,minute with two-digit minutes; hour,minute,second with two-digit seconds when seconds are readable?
6,23
